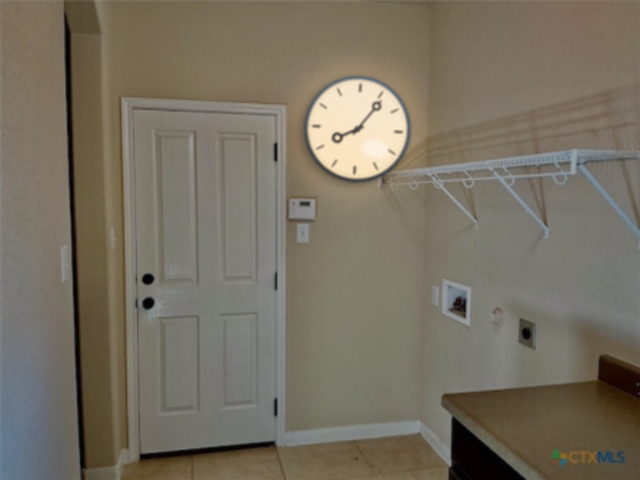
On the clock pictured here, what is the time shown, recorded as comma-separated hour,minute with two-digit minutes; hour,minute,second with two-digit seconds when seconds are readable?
8,06
